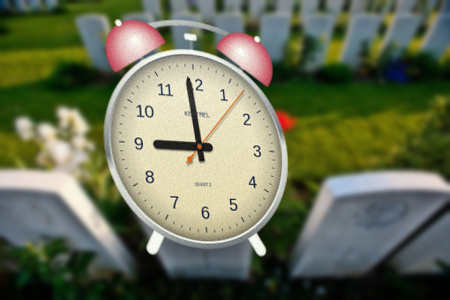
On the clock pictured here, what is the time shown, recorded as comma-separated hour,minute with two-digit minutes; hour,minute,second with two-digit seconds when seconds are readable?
8,59,07
